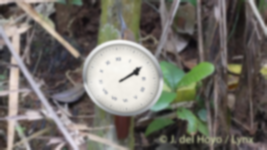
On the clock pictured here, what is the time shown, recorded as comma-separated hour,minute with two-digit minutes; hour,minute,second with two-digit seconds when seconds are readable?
2,10
